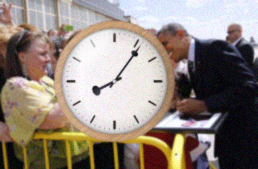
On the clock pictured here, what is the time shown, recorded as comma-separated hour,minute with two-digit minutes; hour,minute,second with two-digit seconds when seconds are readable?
8,06
